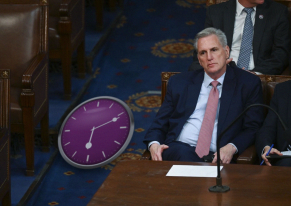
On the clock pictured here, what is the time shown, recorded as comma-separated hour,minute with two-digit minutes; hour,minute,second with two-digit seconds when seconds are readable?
6,11
